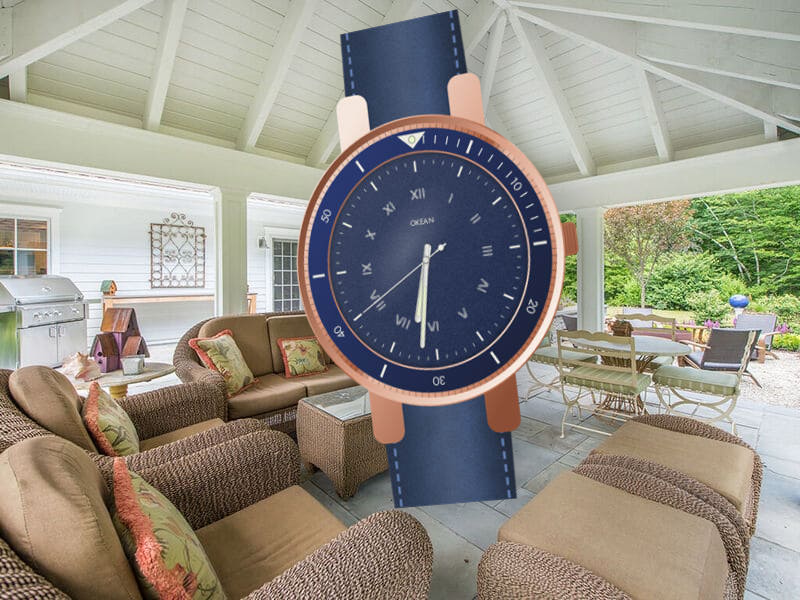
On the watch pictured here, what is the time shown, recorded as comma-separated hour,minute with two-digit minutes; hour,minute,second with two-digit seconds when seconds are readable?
6,31,40
